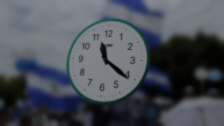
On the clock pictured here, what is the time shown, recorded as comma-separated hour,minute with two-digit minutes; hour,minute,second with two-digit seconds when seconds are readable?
11,21
